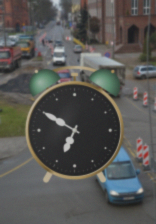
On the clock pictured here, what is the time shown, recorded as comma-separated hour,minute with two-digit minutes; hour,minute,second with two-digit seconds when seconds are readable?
6,50
